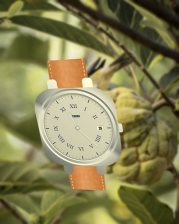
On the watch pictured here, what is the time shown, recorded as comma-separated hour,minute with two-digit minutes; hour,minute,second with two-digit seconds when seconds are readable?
11,23
